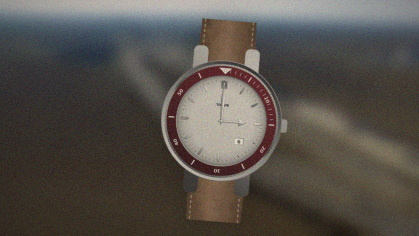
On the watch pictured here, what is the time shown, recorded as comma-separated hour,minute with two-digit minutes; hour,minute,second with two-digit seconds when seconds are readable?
3,00
